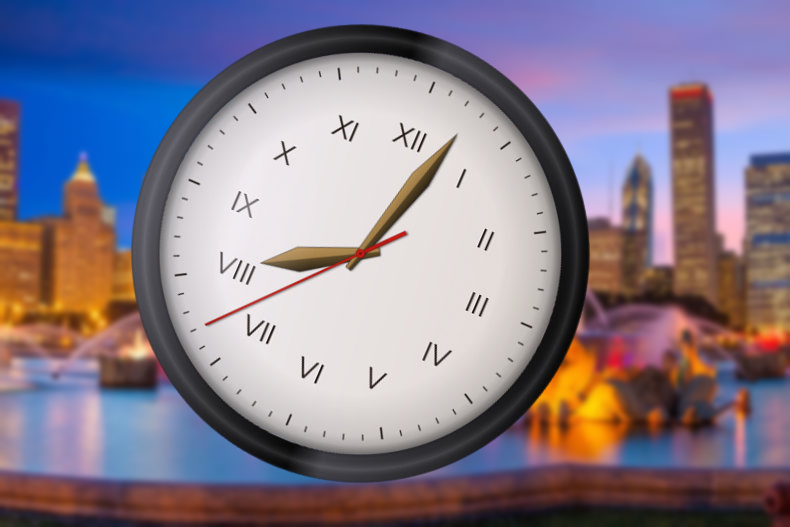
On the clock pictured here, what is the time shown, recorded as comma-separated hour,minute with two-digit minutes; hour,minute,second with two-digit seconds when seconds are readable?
8,02,37
